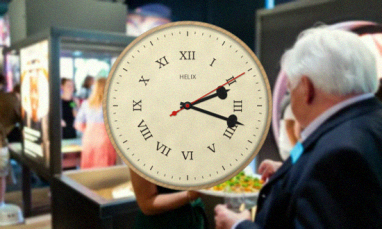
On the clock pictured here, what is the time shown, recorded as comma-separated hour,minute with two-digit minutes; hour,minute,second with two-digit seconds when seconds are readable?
2,18,10
